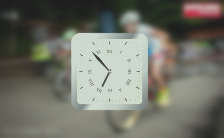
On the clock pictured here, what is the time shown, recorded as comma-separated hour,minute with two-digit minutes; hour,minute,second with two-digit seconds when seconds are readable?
6,53
